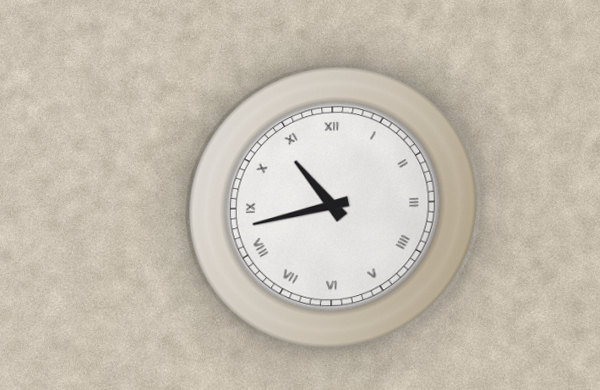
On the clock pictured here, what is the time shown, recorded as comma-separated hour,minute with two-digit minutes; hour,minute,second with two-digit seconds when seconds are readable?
10,43
